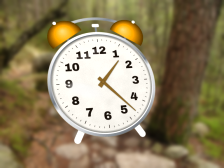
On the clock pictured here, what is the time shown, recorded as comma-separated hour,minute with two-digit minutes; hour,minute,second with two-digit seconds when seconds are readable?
1,23
